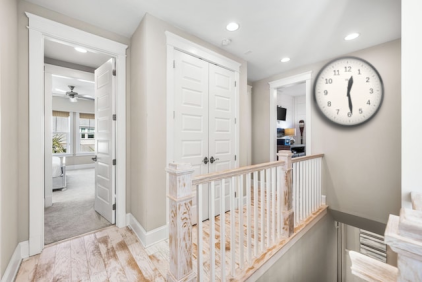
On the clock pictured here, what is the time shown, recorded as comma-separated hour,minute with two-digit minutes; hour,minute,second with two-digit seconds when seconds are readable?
12,29
